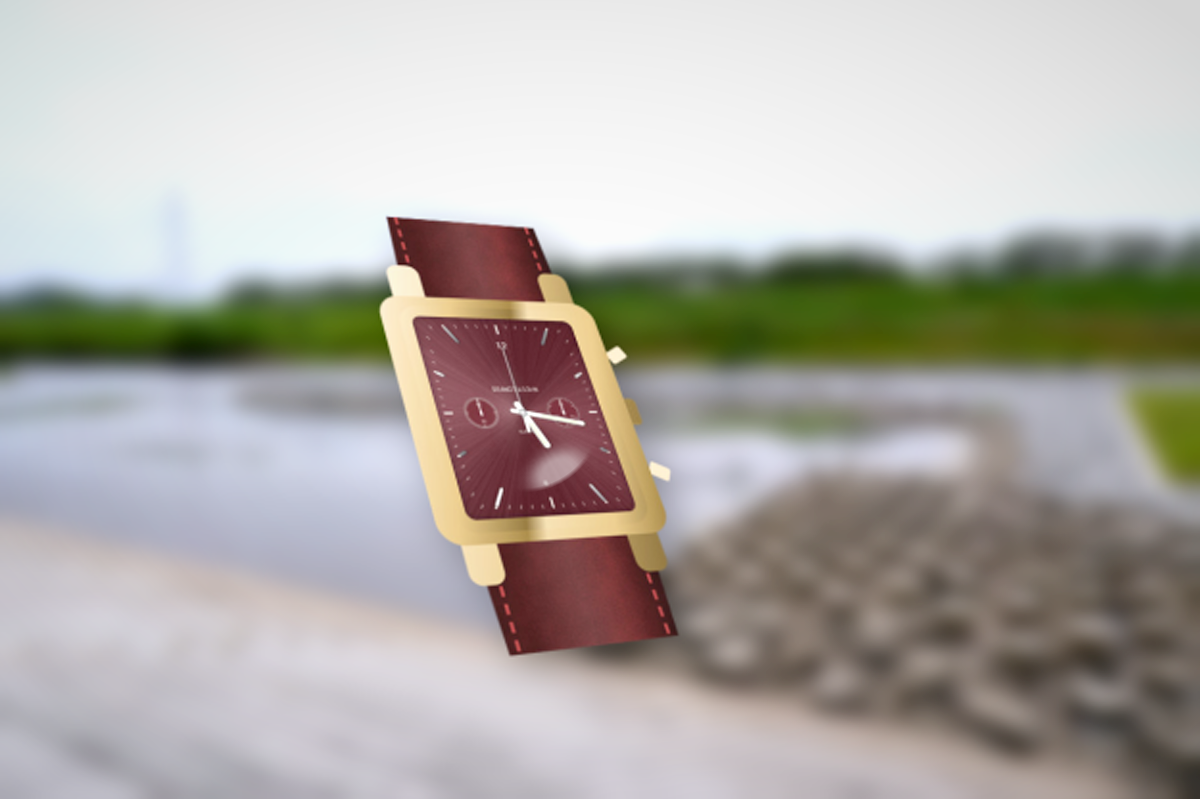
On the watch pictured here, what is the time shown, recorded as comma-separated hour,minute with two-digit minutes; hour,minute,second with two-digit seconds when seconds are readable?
5,17
